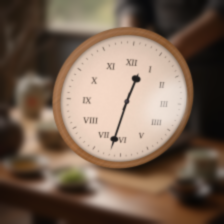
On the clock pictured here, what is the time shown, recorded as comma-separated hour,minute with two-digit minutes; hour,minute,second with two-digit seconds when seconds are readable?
12,32
